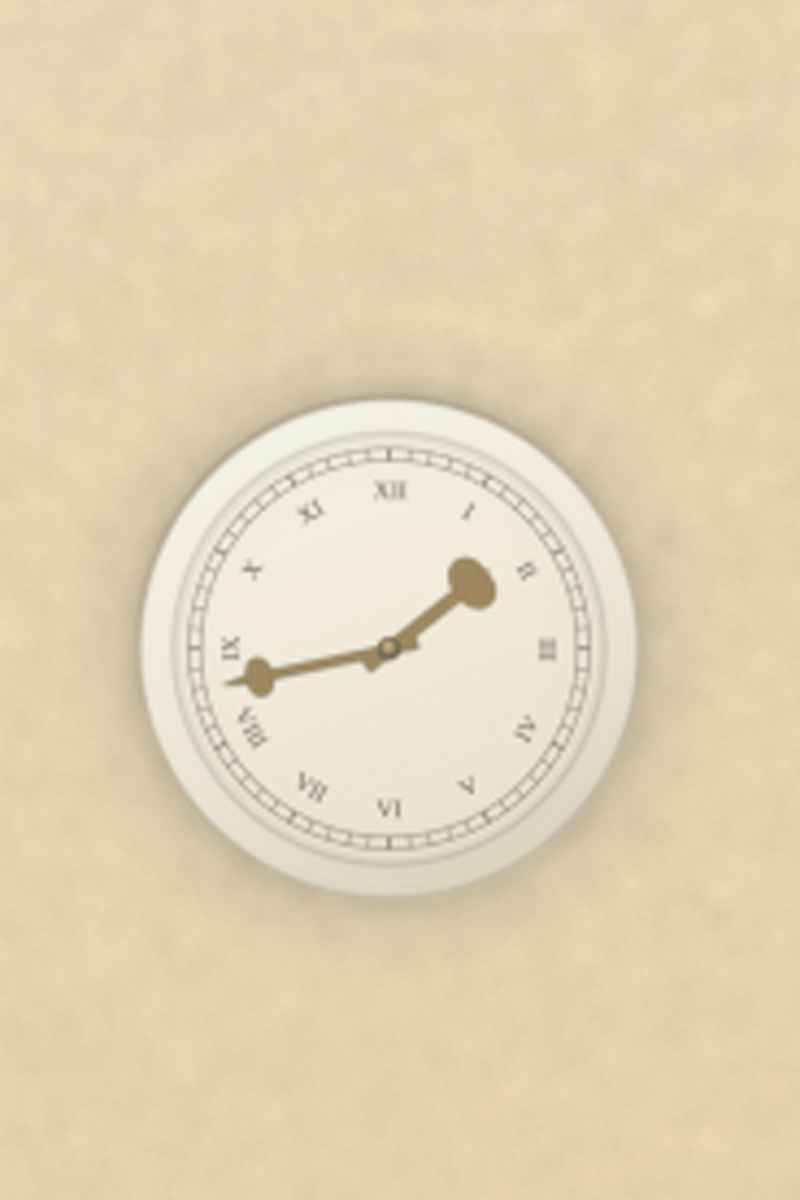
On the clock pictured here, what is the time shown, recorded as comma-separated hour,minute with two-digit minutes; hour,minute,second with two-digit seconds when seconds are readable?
1,43
